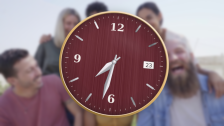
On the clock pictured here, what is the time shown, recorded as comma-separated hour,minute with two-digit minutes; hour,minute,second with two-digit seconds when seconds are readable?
7,32
